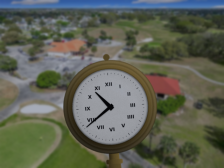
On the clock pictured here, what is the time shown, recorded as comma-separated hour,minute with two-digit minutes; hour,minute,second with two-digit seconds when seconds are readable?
10,39
